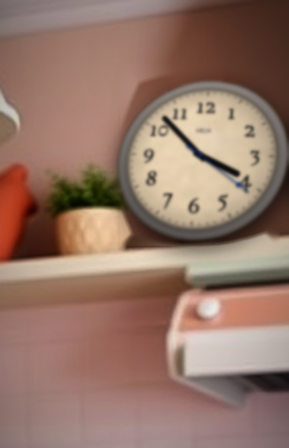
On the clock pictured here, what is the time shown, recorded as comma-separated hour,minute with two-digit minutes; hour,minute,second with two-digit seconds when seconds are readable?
3,52,21
